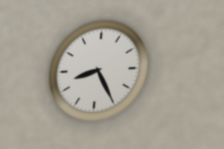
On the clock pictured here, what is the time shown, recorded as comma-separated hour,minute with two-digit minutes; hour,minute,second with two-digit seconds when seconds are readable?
8,25
